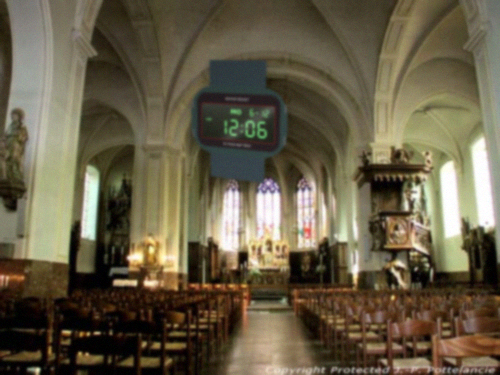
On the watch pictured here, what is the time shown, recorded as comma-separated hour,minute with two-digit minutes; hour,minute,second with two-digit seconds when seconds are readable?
12,06
